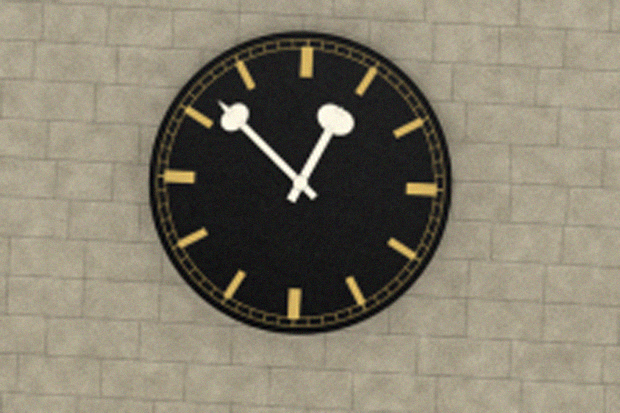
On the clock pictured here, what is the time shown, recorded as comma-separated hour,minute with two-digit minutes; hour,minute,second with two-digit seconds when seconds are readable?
12,52
